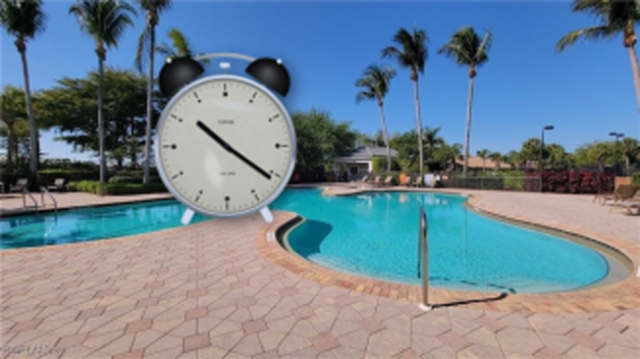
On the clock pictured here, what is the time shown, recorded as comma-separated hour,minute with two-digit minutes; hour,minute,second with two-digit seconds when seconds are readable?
10,21
